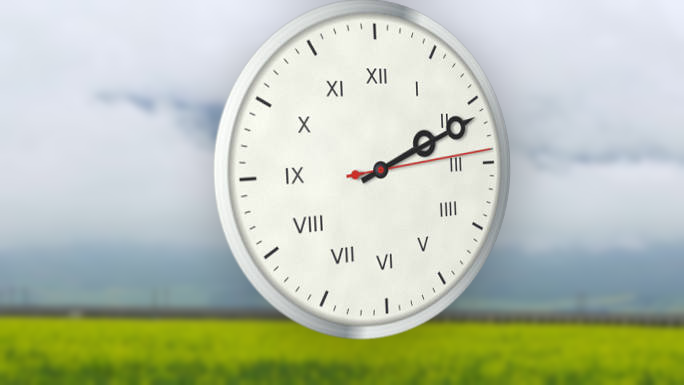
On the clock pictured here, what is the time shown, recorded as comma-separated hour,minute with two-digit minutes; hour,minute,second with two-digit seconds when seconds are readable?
2,11,14
